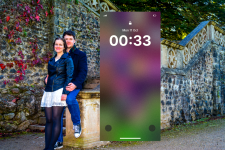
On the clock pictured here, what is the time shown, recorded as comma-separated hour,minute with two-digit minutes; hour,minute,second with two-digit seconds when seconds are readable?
0,33
